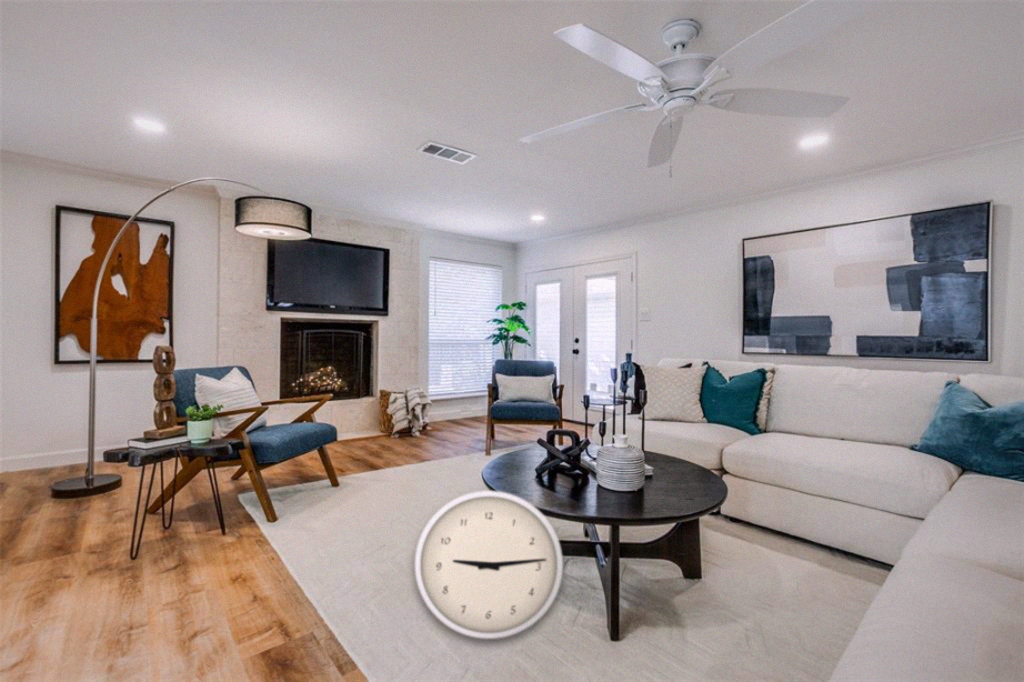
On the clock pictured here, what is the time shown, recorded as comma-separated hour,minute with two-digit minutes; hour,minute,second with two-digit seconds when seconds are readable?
9,14
